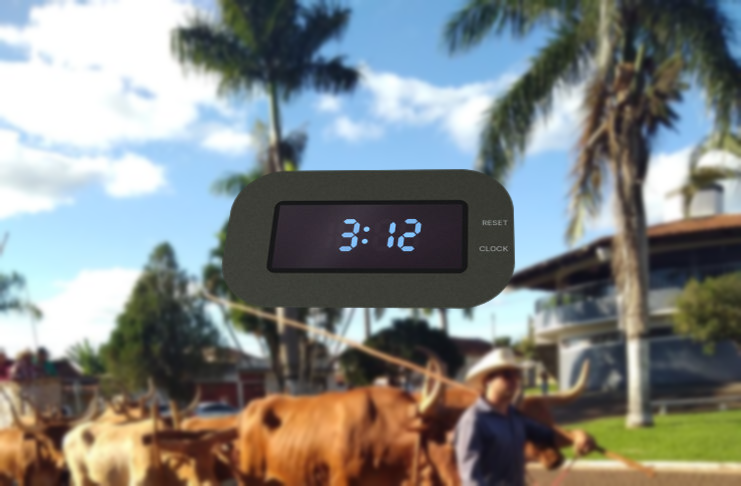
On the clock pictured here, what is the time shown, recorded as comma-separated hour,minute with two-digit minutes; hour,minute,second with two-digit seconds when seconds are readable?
3,12
